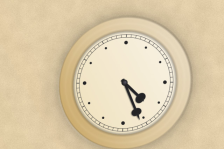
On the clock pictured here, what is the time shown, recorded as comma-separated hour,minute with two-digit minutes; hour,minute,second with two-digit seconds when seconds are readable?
4,26
